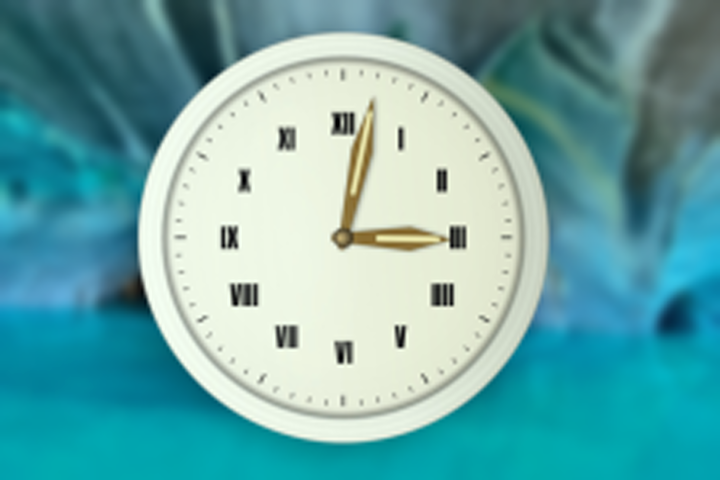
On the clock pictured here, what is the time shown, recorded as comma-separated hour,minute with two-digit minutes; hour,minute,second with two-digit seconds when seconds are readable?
3,02
